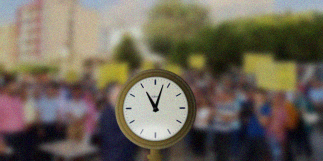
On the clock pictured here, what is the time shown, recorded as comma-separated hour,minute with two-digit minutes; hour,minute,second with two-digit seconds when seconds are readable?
11,03
